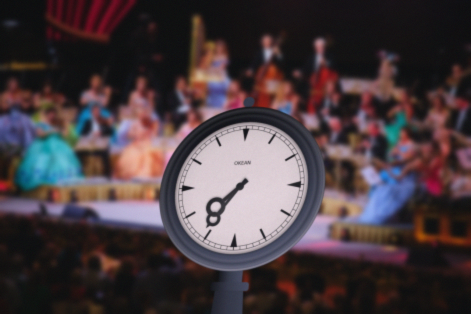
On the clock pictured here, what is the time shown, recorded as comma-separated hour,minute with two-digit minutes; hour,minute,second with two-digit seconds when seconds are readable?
7,36
